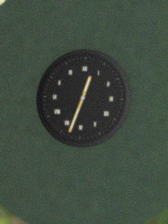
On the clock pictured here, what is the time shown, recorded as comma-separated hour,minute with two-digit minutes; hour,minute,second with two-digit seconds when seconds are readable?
12,33
